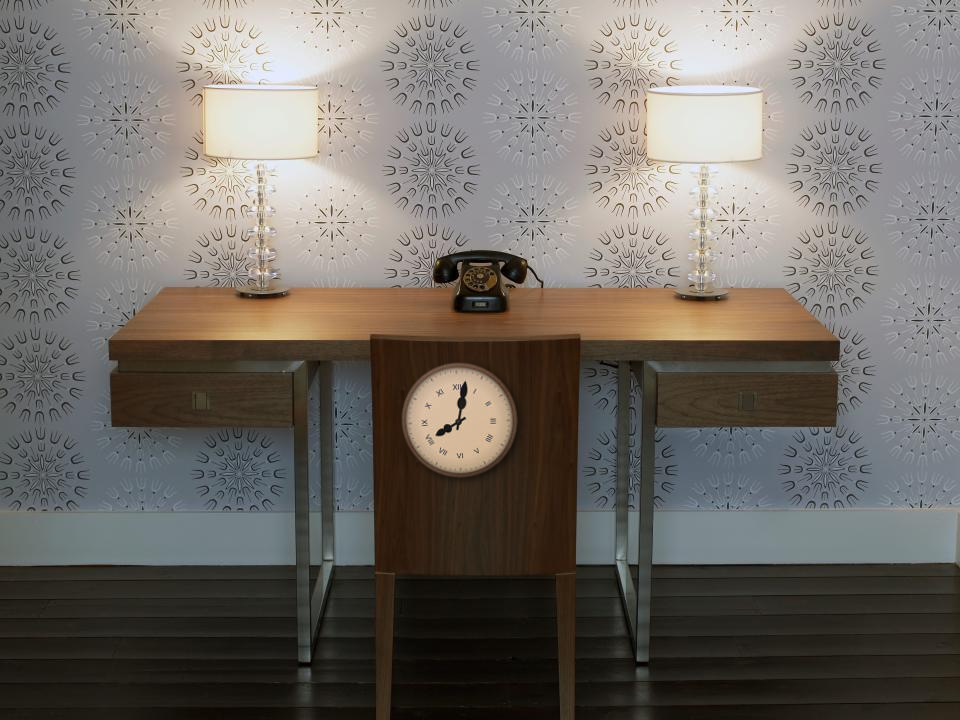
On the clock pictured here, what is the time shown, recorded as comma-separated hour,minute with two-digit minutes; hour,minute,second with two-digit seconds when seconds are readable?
8,02
